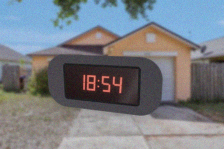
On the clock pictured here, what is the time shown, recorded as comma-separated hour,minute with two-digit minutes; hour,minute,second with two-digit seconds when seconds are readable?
18,54
